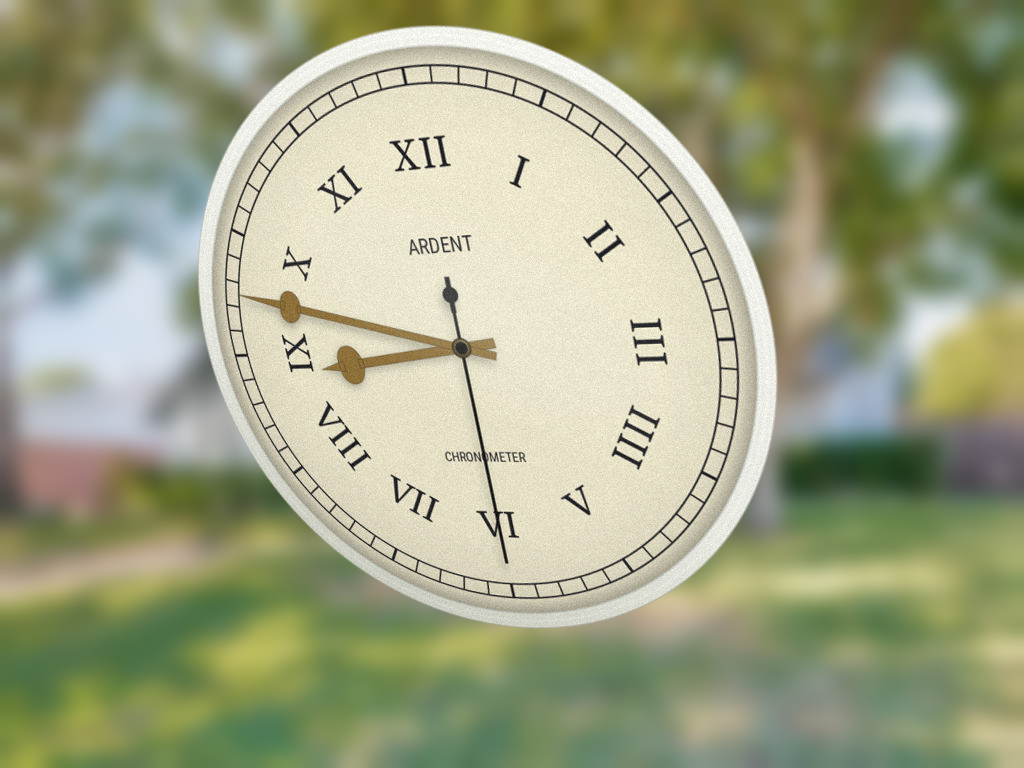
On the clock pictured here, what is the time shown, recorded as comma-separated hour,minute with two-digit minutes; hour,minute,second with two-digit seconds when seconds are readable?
8,47,30
